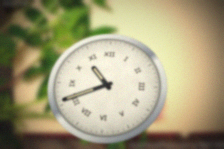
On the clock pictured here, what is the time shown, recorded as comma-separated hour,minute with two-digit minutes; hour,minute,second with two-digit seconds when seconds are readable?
10,41
